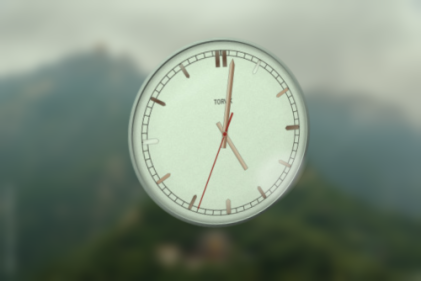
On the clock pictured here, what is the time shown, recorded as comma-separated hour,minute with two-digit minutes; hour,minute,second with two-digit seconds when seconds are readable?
5,01,34
